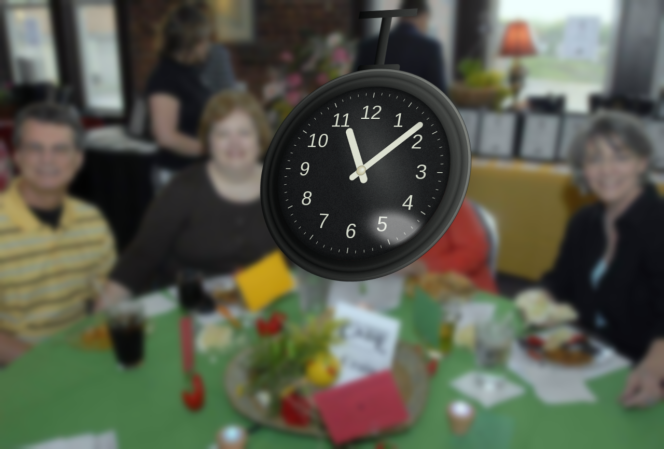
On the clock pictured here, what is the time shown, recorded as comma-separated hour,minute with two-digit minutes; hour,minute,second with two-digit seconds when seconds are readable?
11,08
